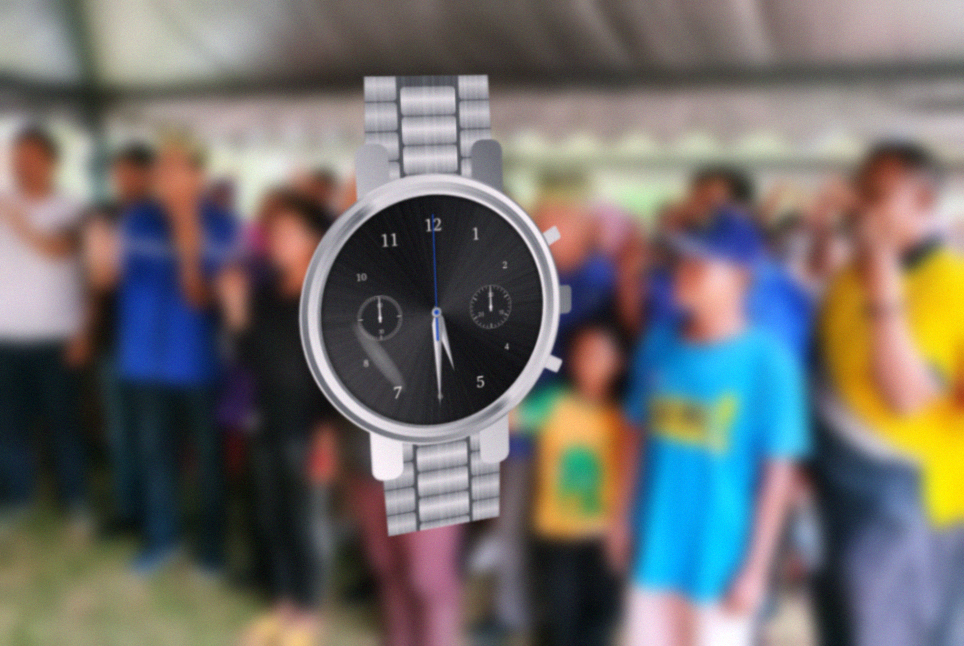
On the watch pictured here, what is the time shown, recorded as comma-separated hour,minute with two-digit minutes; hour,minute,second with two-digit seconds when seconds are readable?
5,30
